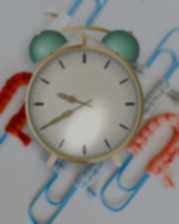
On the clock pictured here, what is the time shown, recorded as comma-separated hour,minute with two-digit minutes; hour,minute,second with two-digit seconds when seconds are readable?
9,40
